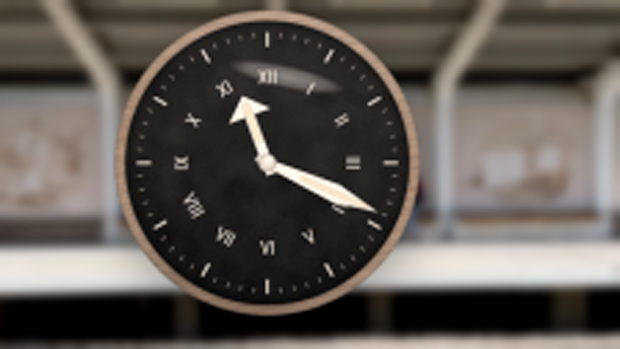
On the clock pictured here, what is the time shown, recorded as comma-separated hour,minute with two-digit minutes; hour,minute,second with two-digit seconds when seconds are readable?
11,19
